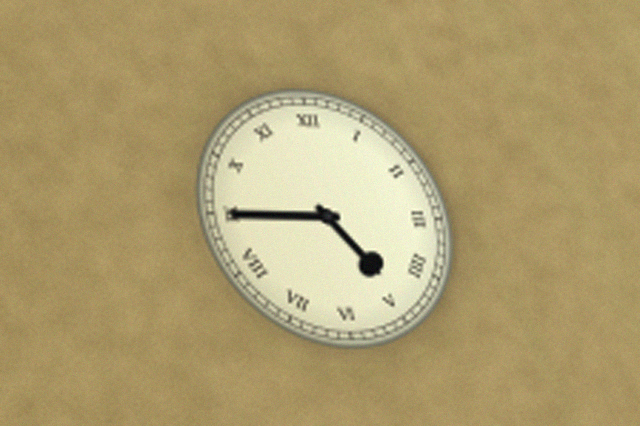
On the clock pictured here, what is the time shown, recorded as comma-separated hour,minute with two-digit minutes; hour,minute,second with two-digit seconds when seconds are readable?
4,45
